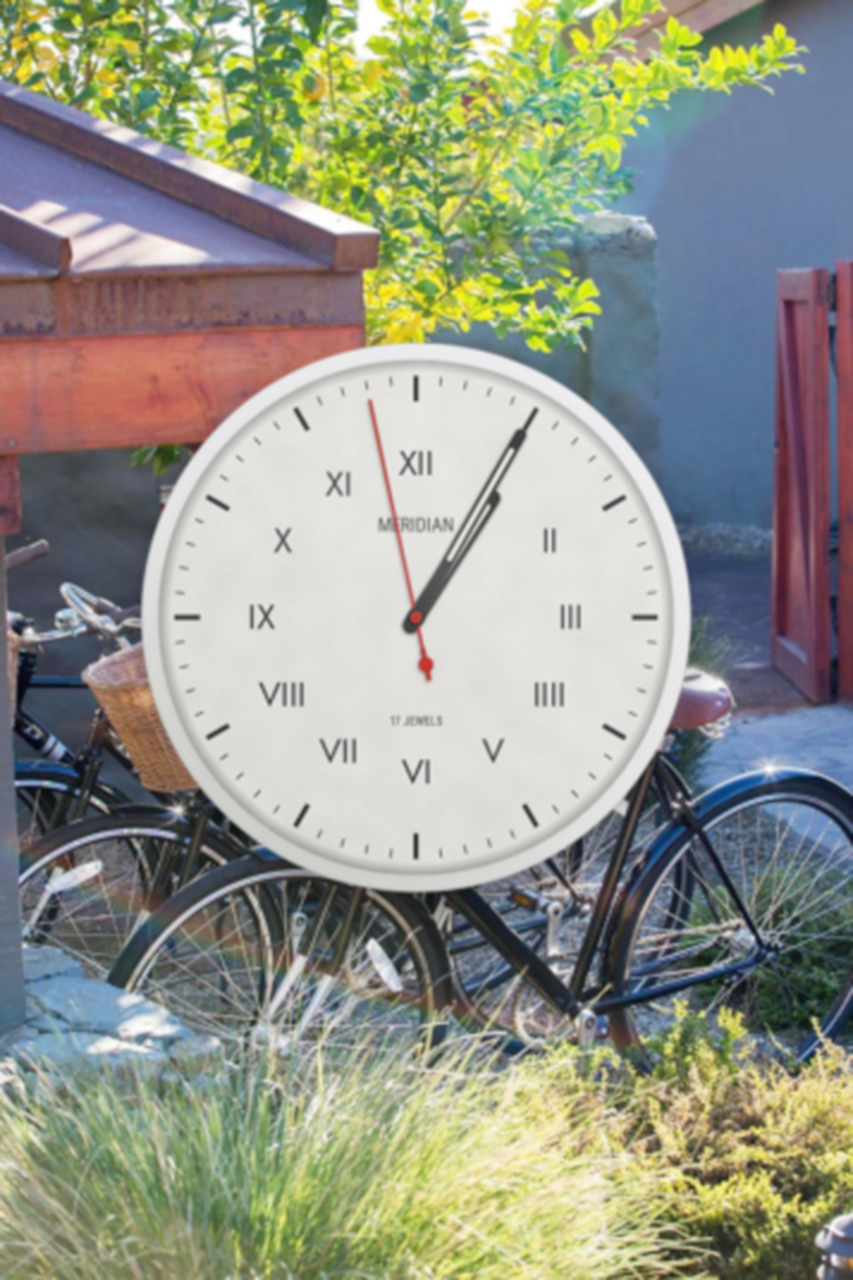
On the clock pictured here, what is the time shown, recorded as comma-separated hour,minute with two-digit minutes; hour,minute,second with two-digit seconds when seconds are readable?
1,04,58
